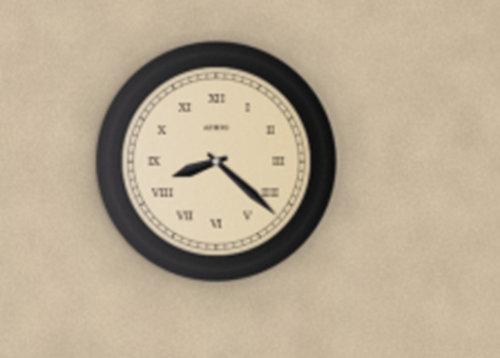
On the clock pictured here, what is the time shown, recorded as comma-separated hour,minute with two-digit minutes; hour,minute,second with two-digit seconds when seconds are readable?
8,22
